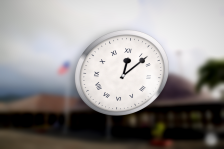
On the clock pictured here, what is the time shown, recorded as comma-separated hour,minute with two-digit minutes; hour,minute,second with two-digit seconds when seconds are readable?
12,07
